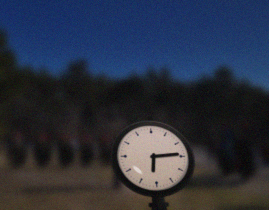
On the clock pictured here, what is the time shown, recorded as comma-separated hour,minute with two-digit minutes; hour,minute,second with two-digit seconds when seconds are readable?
6,14
